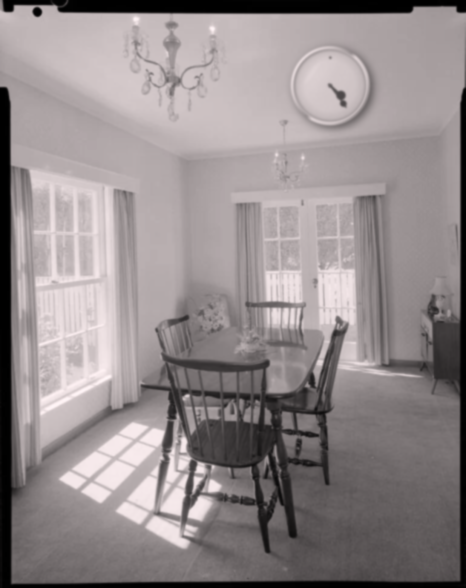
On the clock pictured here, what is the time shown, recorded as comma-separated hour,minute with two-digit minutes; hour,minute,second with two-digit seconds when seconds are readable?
4,24
